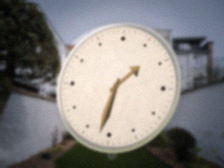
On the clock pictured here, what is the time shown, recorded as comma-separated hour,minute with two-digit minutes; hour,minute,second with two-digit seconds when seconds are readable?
1,32
